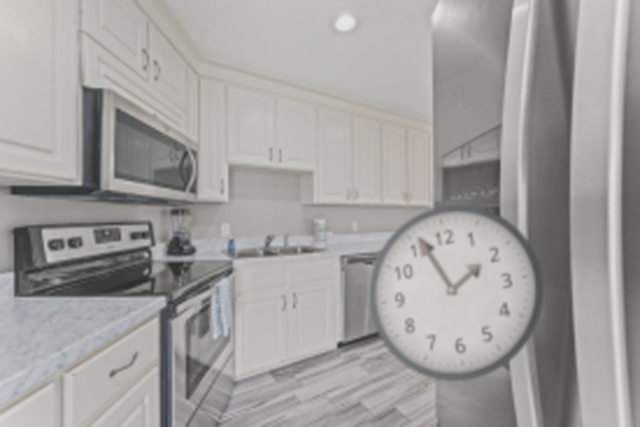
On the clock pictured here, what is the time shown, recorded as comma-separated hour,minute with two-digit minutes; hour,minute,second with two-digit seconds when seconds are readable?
1,56
